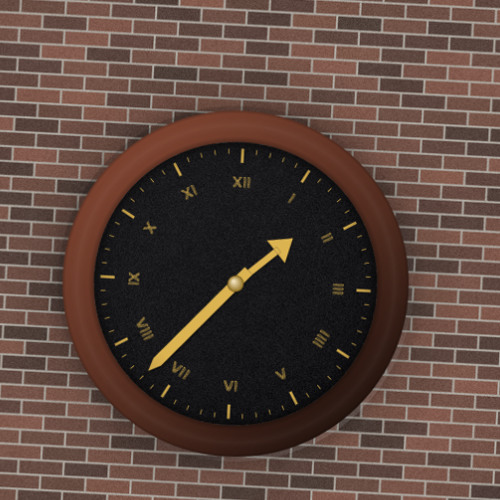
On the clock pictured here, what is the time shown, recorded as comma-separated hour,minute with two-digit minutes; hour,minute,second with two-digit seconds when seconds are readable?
1,37
